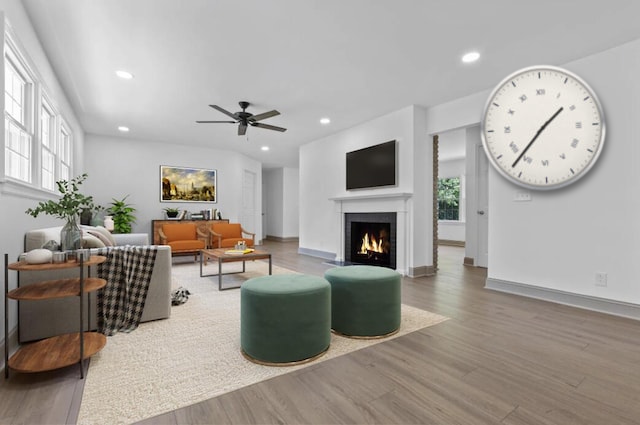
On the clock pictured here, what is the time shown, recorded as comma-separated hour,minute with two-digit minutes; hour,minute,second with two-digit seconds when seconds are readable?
1,37
